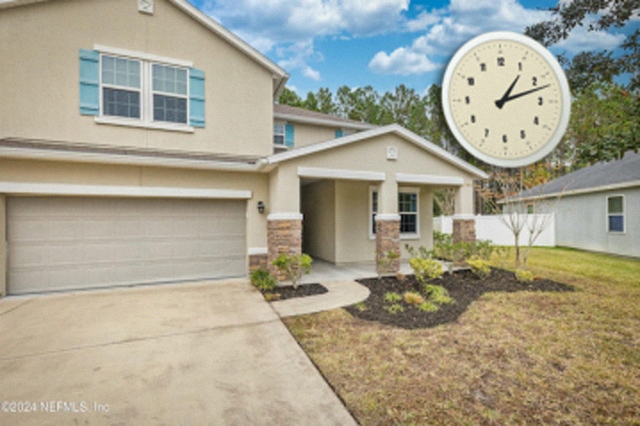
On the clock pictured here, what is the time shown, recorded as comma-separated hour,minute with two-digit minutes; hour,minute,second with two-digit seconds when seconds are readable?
1,12
